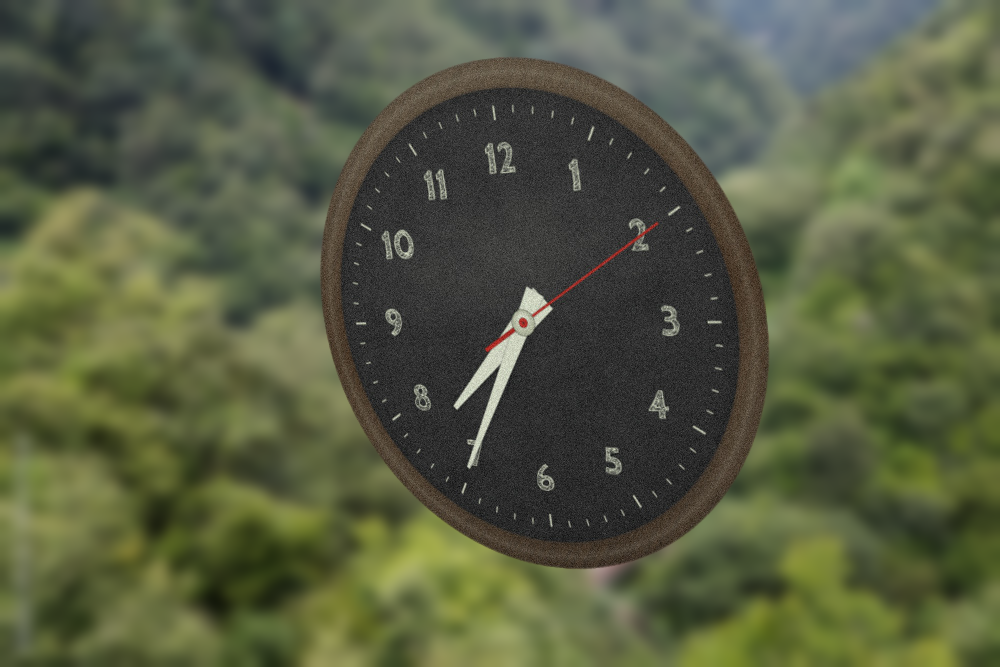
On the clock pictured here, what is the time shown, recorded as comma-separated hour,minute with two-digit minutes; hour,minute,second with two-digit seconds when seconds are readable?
7,35,10
